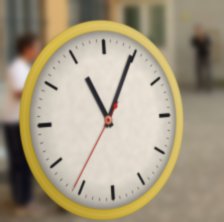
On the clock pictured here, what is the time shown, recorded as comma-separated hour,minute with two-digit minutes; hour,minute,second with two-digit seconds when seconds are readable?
11,04,36
